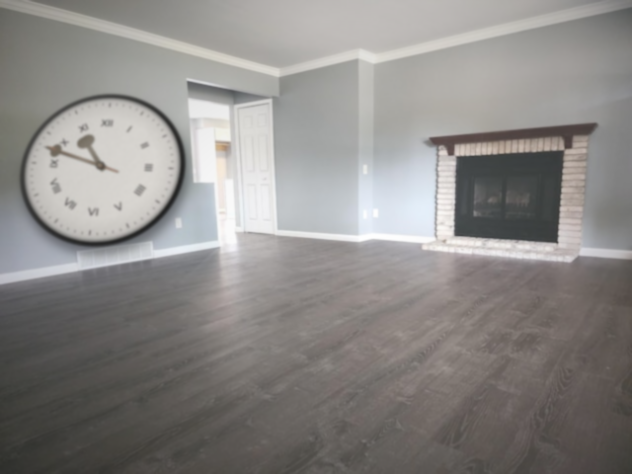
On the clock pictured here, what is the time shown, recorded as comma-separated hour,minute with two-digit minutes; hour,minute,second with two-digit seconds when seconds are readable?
10,47,48
